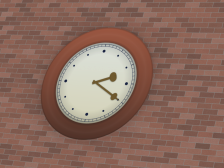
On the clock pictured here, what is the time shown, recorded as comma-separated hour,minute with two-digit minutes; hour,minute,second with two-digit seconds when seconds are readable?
2,20
